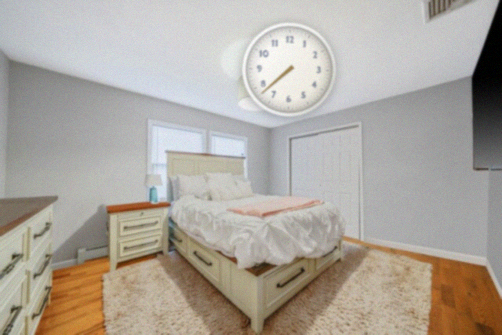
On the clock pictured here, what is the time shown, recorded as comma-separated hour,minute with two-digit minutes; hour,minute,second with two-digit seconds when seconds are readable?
7,38
